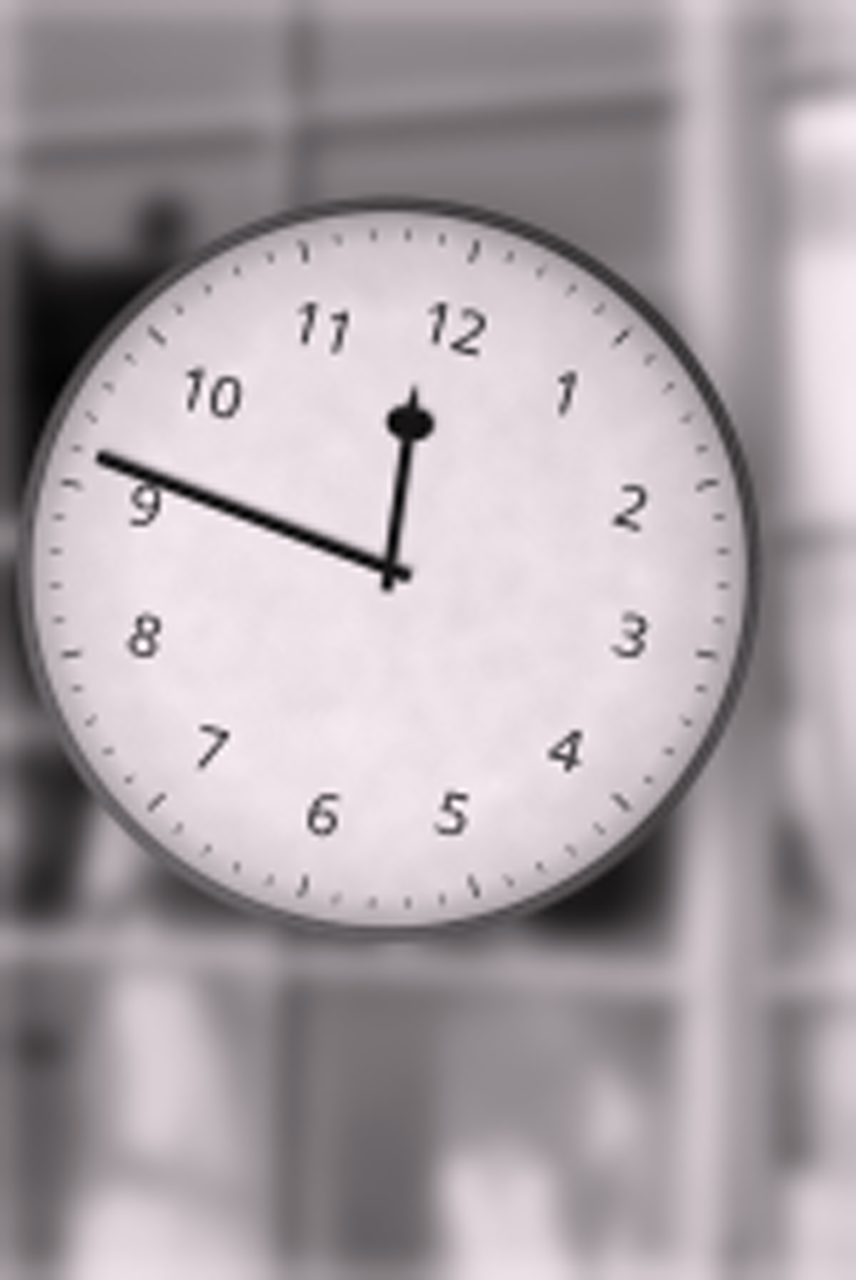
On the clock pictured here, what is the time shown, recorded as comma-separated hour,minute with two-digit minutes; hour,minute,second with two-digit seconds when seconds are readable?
11,46
